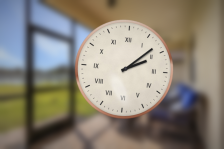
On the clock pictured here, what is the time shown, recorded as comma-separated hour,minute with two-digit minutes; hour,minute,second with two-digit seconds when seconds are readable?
2,08
